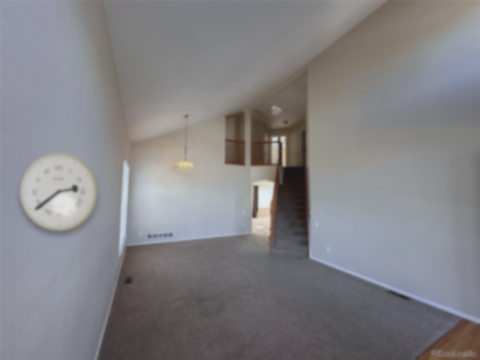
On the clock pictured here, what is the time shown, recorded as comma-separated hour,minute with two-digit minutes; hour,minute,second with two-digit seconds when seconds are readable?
2,39
